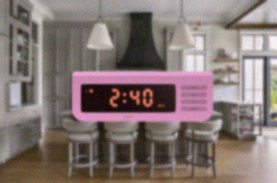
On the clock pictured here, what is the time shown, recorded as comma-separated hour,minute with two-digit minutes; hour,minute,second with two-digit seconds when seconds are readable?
2,40
